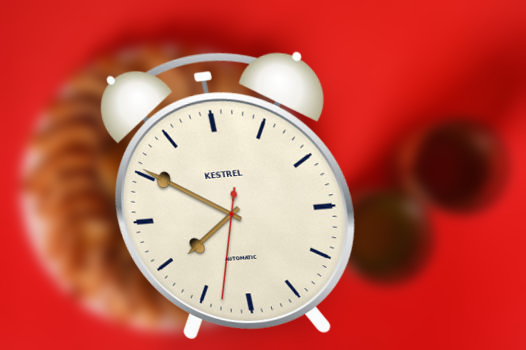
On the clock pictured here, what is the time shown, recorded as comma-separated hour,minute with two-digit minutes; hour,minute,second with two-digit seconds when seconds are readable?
7,50,33
